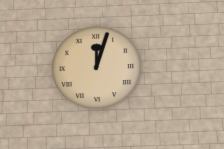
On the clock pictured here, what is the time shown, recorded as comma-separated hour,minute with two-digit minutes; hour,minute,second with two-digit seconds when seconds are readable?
12,03
